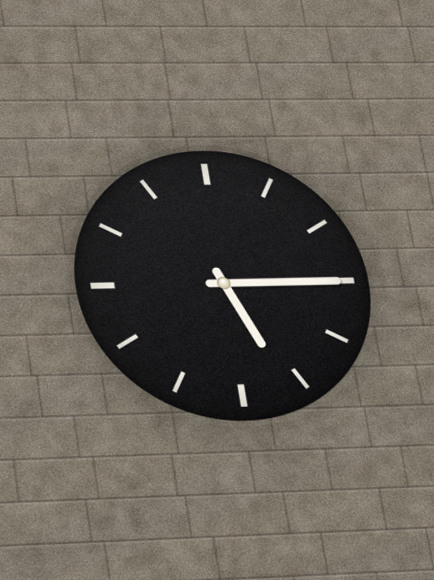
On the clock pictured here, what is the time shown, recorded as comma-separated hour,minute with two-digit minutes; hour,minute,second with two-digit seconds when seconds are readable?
5,15
